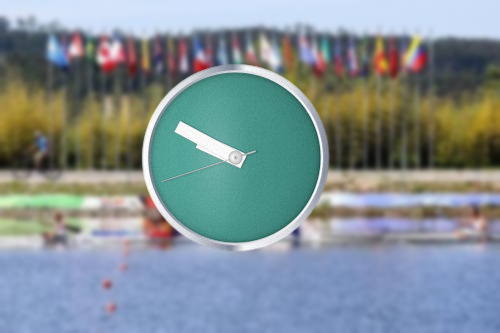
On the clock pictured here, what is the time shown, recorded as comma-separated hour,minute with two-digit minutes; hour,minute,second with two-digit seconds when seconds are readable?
9,49,42
